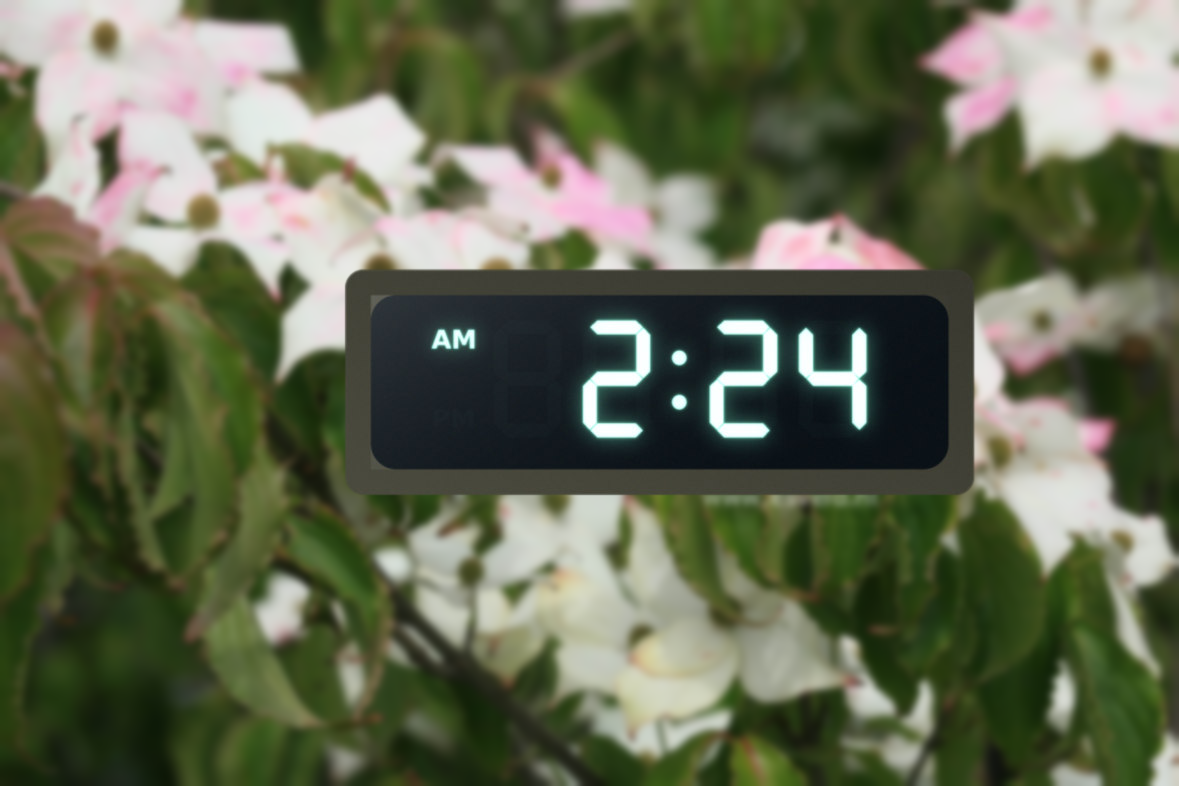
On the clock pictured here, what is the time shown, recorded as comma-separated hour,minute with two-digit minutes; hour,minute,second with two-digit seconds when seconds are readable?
2,24
